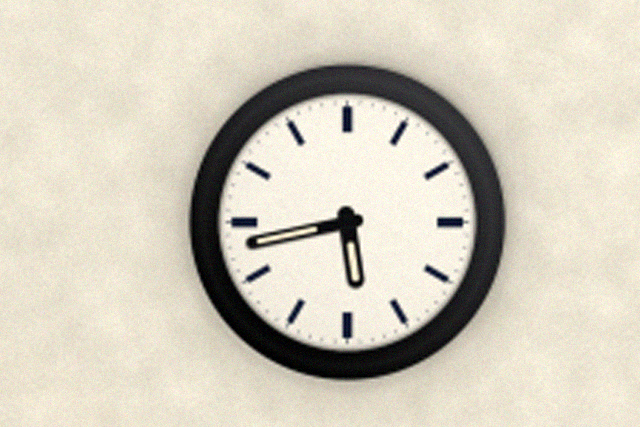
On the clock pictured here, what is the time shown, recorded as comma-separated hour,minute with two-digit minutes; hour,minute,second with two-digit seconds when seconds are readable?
5,43
